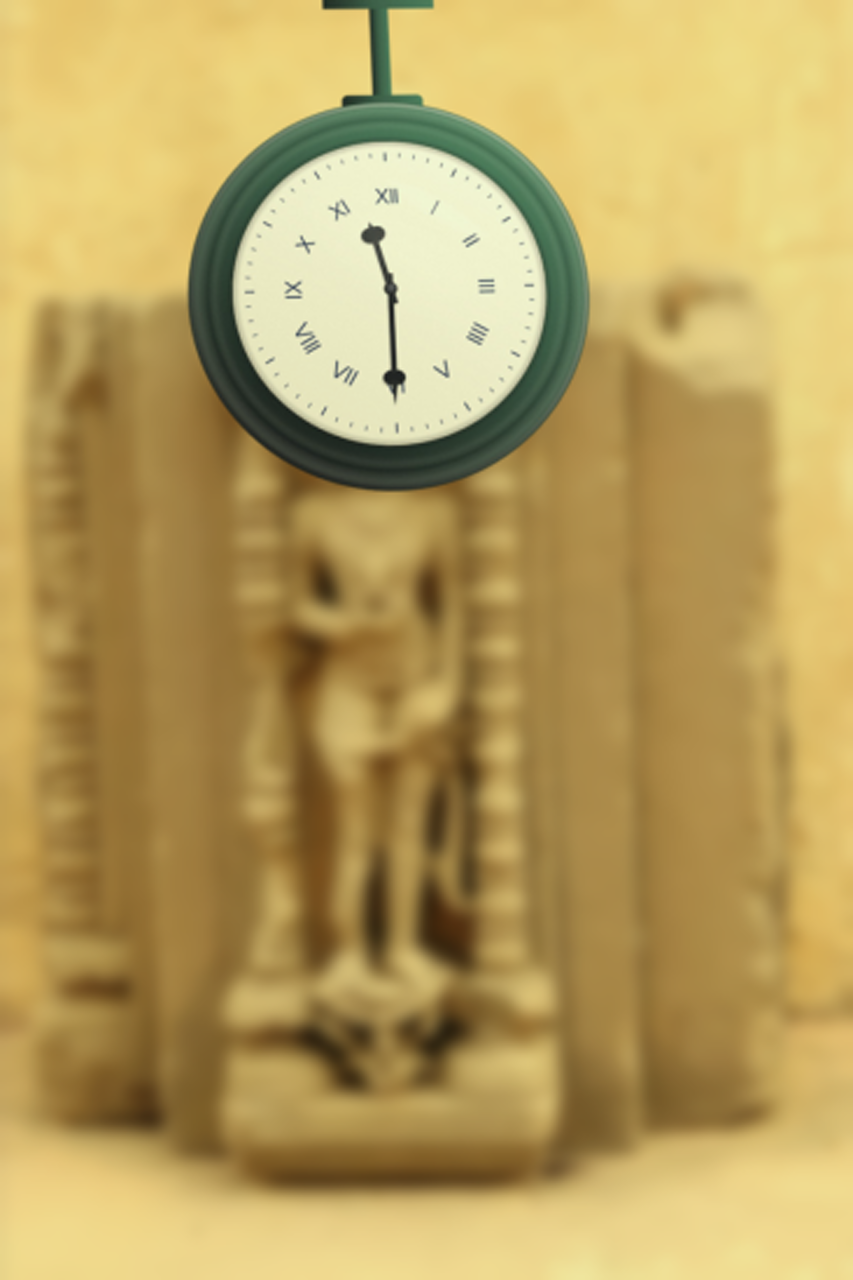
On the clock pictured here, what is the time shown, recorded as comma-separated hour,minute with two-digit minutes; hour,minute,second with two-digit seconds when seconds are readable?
11,30
